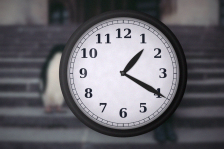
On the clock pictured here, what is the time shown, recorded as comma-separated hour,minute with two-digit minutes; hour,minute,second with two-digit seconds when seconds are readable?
1,20
